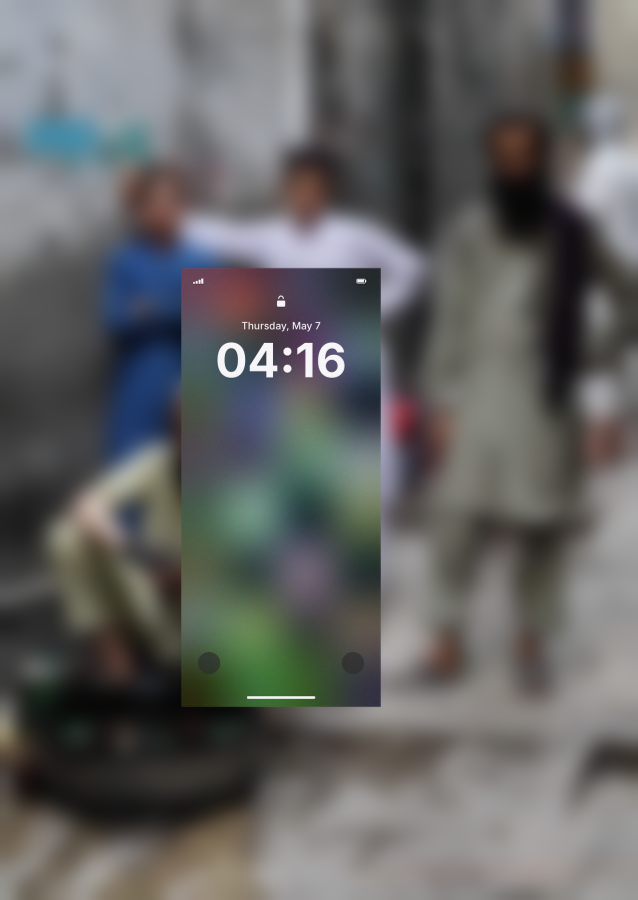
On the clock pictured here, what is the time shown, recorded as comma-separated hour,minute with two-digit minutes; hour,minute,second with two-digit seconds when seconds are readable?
4,16
